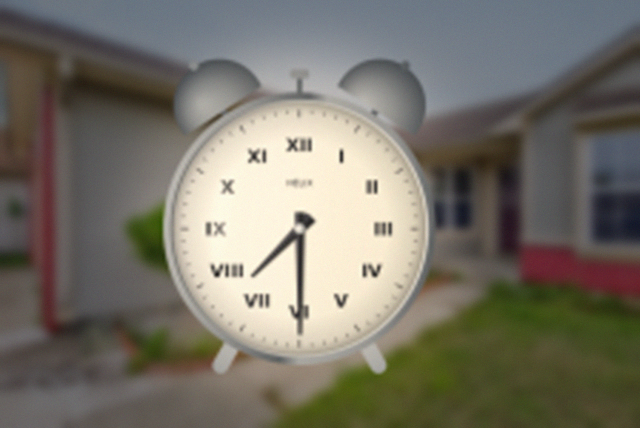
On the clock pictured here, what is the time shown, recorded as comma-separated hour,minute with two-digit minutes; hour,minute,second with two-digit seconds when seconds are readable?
7,30
